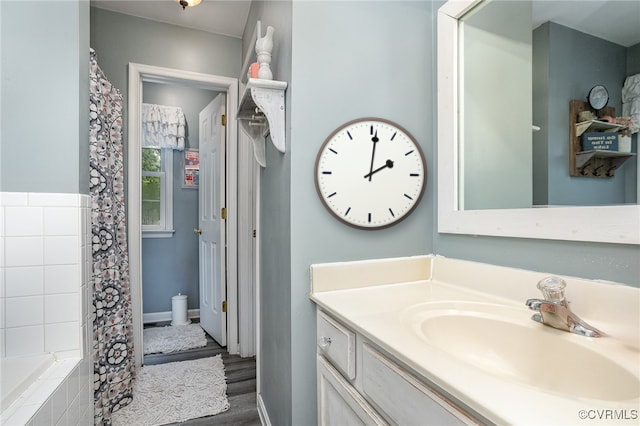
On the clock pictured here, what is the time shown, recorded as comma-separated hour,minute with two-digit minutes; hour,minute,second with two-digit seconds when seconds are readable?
2,01
